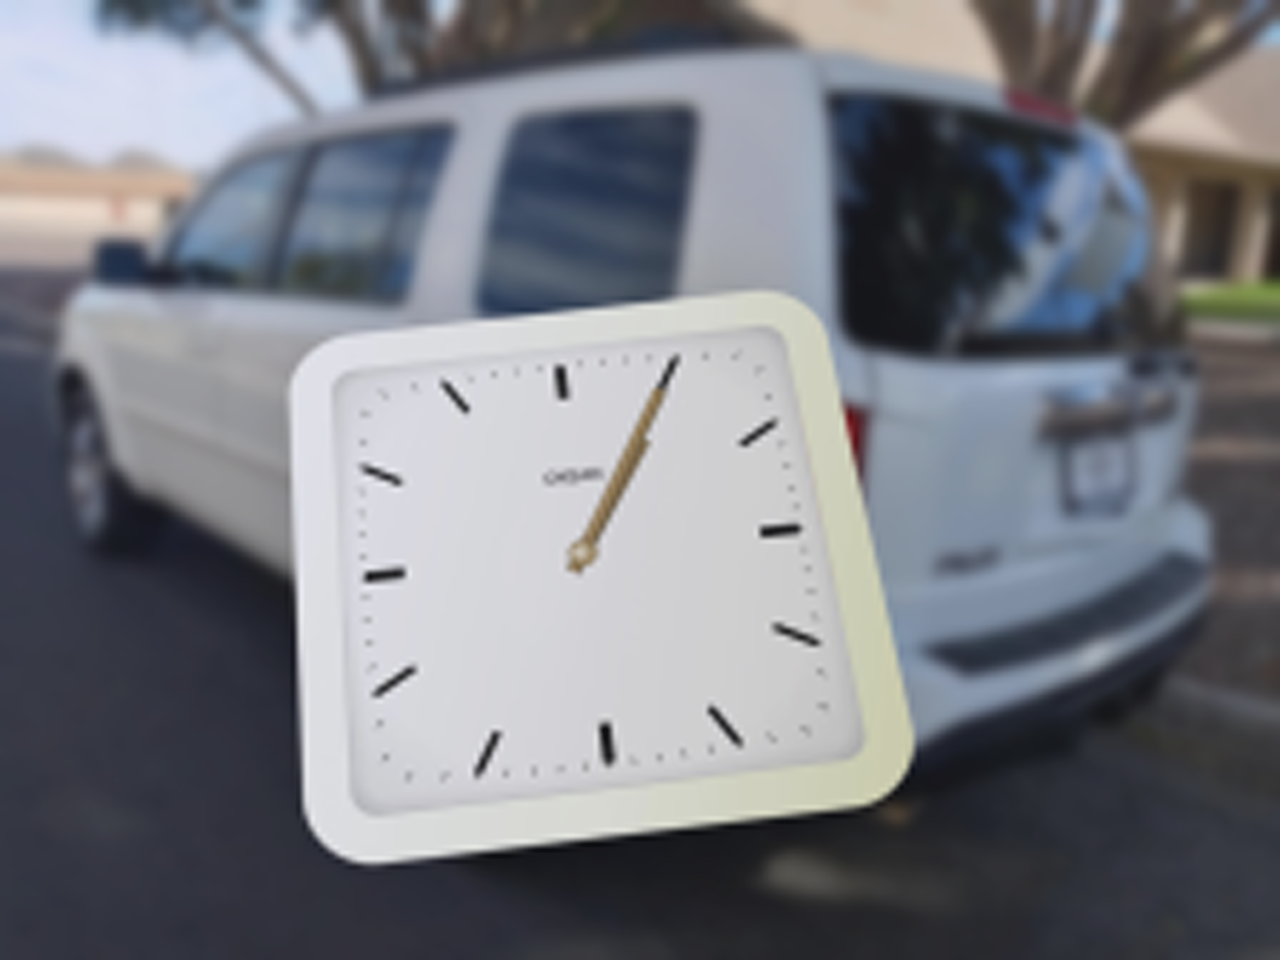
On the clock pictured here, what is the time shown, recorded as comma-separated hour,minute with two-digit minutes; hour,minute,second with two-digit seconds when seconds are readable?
1,05
